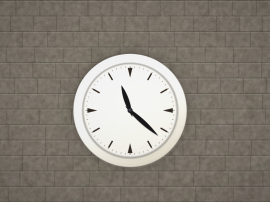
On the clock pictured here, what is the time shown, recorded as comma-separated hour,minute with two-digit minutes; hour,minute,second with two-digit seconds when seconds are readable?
11,22
